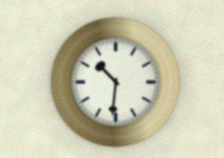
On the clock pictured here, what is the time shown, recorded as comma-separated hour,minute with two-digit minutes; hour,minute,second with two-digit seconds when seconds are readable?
10,31
